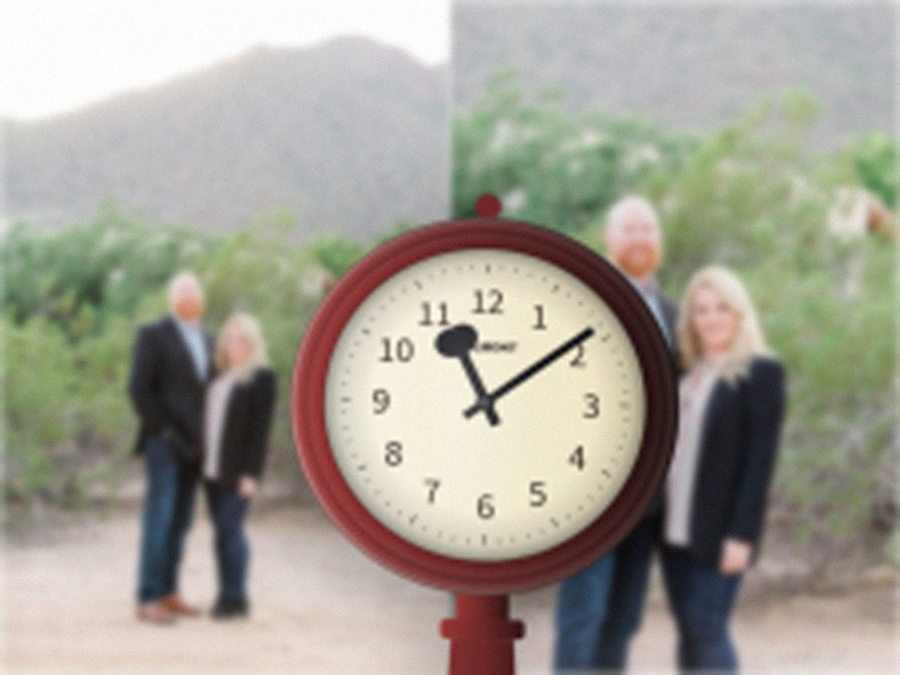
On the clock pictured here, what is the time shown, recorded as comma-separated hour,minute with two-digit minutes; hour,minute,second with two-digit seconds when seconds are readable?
11,09
